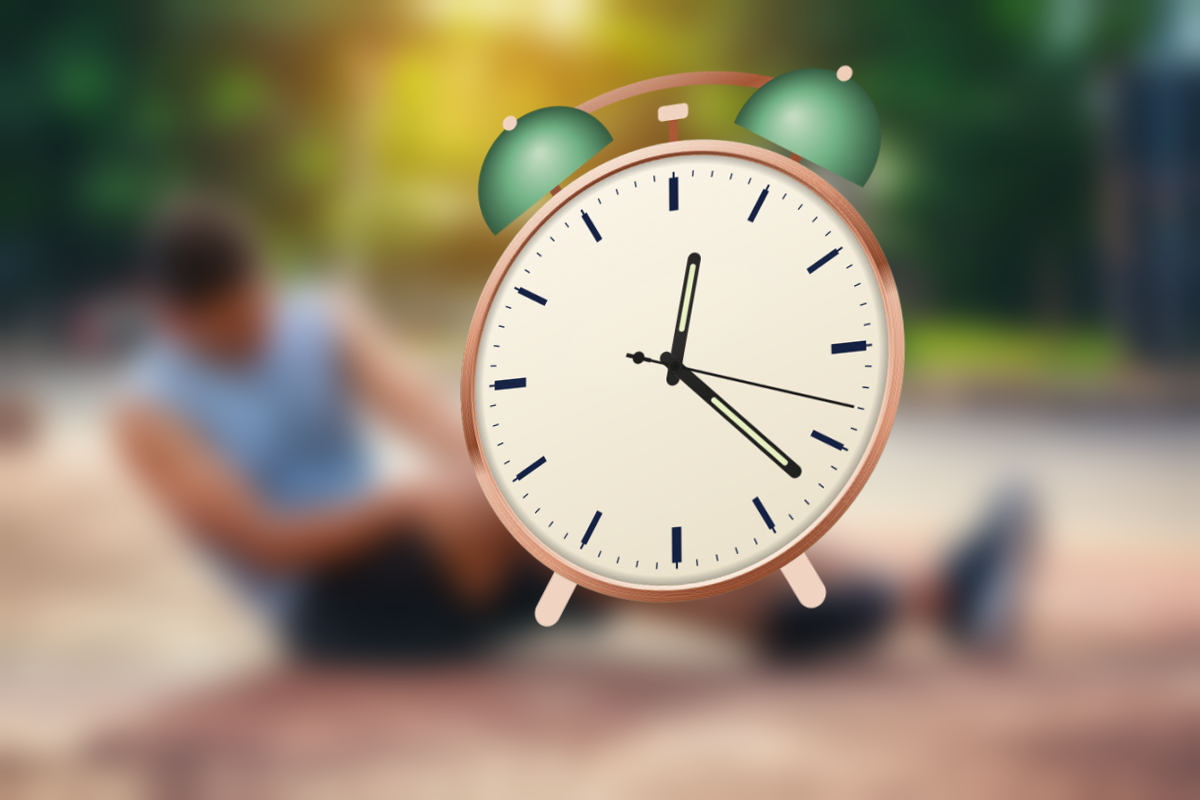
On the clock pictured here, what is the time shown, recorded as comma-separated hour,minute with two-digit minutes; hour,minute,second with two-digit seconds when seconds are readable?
12,22,18
